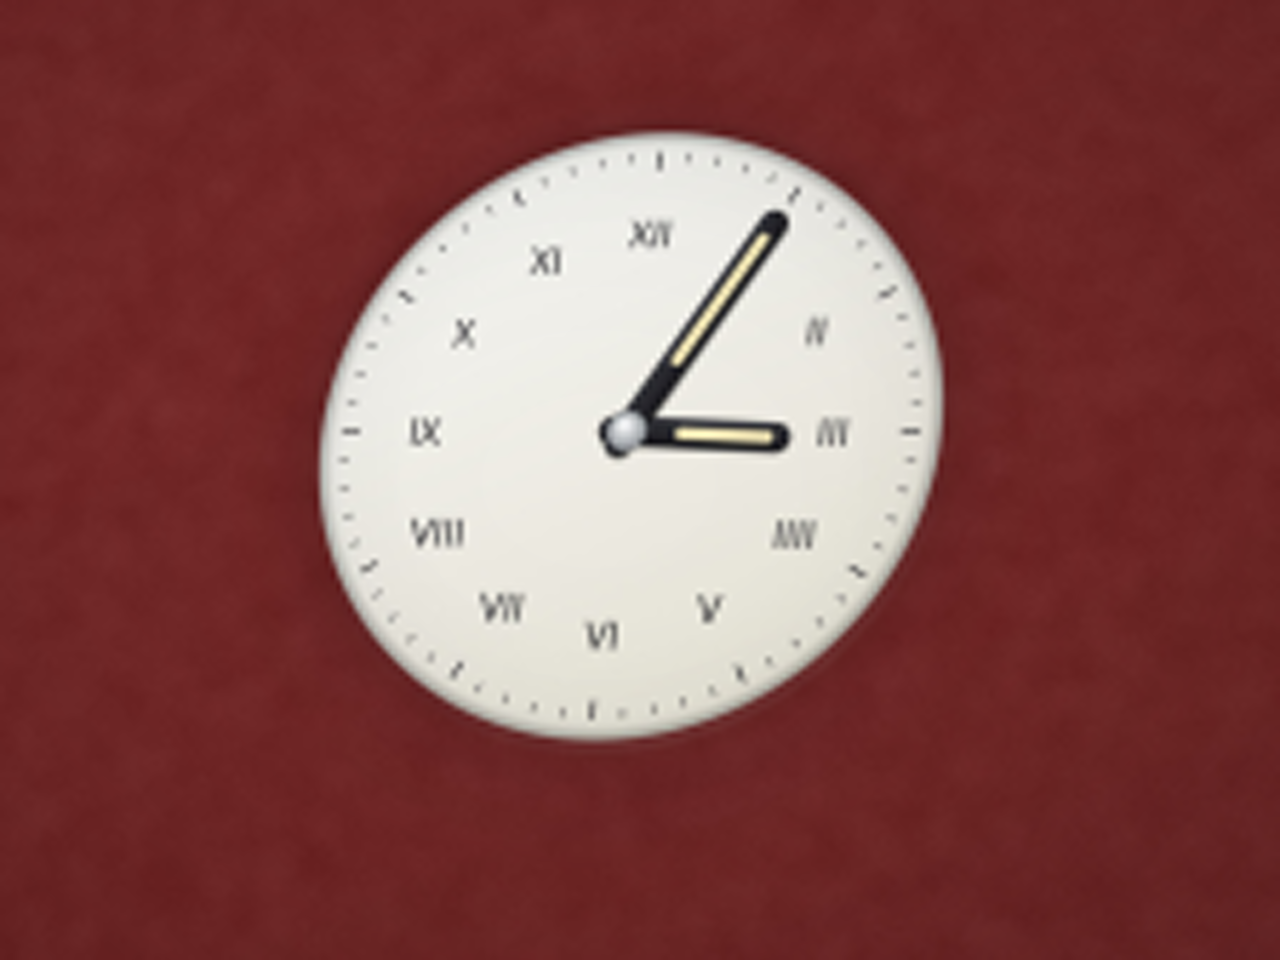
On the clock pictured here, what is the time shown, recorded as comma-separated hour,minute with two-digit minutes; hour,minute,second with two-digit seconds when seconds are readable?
3,05
